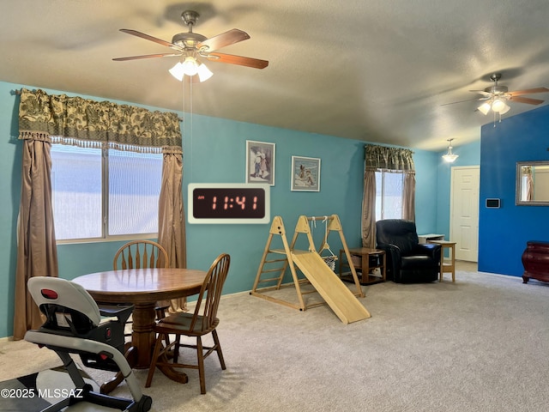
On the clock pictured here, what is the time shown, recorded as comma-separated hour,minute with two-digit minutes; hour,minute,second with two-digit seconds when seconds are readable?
11,41
